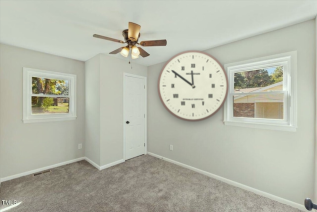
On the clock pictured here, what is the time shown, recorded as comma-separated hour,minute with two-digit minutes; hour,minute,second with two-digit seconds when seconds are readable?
11,51
